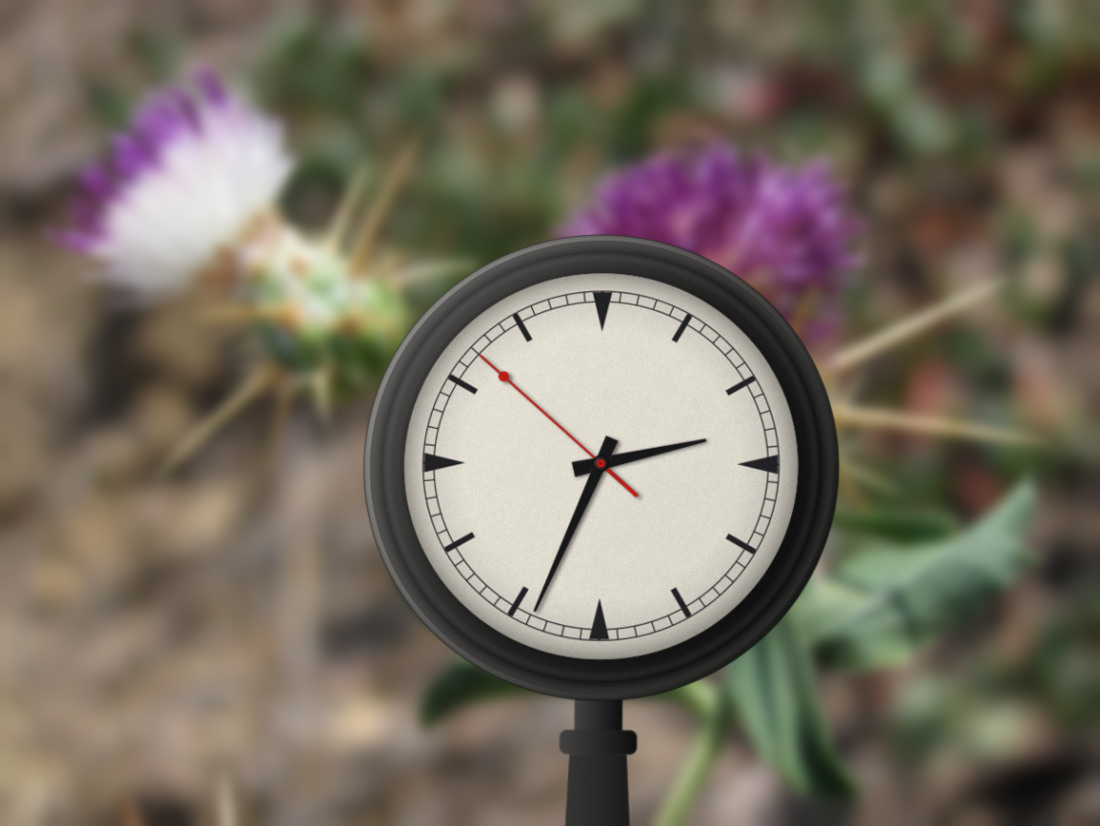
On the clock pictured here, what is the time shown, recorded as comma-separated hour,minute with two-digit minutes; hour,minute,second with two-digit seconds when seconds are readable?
2,33,52
